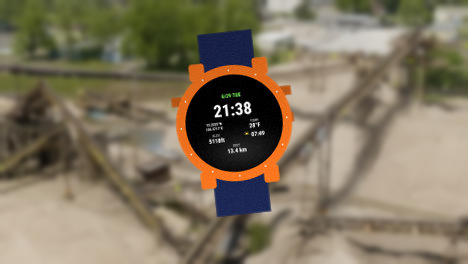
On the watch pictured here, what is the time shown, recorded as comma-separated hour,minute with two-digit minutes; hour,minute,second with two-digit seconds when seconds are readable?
21,38
